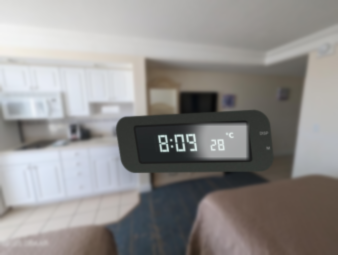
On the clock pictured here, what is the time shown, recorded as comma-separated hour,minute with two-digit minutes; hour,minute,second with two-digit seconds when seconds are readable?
8,09
